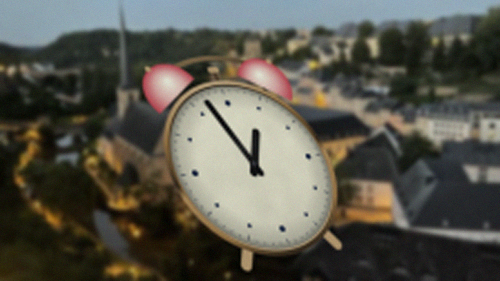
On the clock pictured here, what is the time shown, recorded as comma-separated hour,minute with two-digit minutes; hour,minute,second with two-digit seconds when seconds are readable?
12,57
